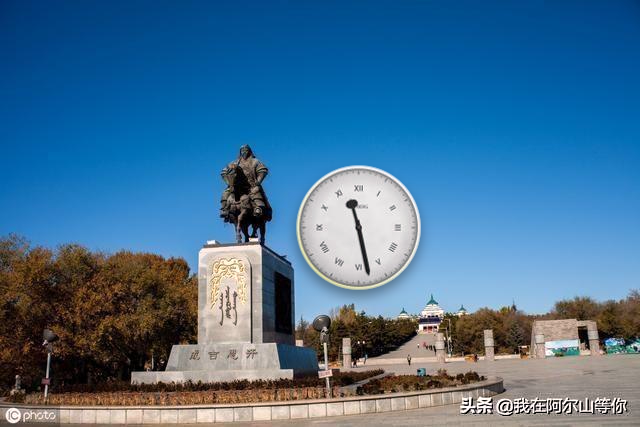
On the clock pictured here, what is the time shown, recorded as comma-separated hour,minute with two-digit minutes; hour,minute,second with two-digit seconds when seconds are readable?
11,28
